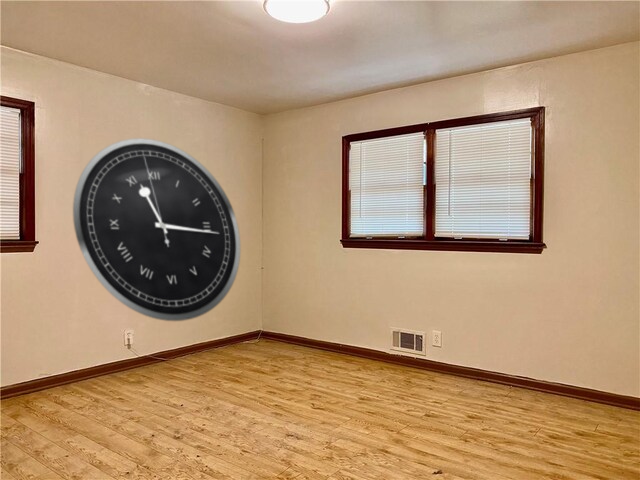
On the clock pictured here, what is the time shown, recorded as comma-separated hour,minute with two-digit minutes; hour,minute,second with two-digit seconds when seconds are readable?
11,15,59
